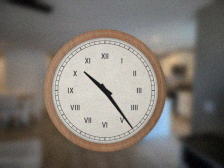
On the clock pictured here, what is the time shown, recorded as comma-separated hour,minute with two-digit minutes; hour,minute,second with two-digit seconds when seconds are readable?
10,24
